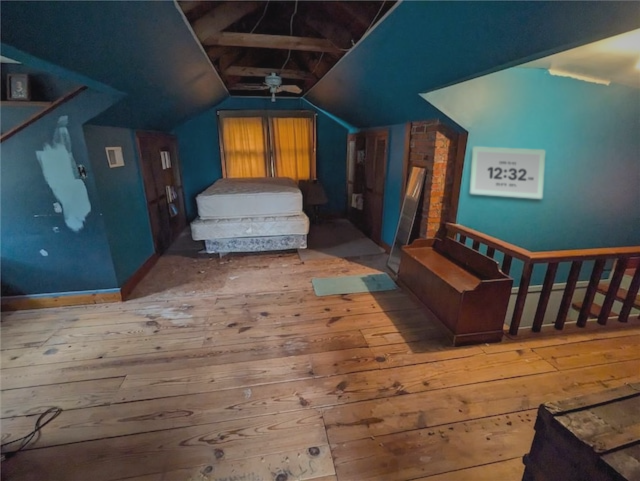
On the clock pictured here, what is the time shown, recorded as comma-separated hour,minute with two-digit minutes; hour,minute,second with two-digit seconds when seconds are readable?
12,32
